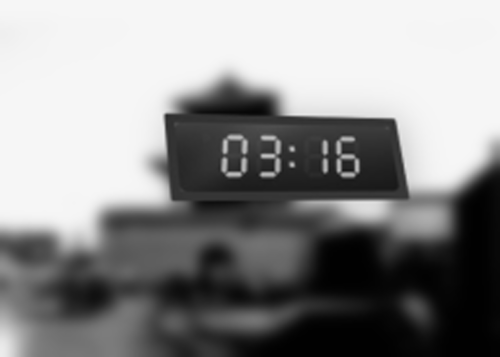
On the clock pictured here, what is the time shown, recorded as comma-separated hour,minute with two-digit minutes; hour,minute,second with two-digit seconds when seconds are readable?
3,16
